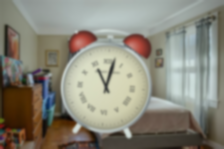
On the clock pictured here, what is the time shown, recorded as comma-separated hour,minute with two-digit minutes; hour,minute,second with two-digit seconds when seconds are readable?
11,02
